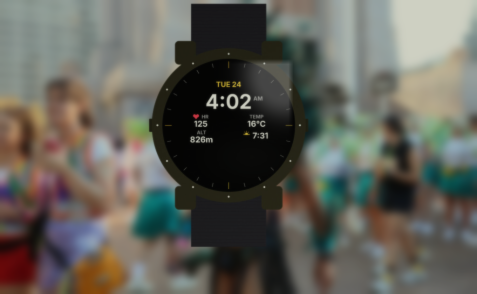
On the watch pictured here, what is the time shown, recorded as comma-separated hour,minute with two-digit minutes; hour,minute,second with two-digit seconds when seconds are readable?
4,02
